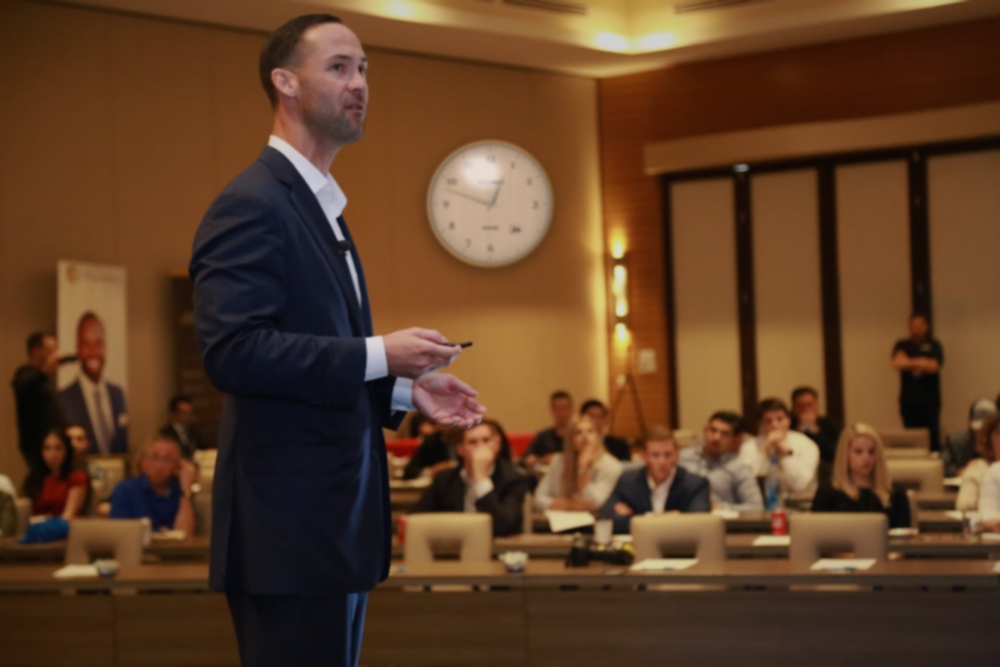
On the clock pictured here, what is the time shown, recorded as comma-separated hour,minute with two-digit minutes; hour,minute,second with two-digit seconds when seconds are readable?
12,48
